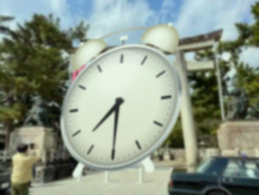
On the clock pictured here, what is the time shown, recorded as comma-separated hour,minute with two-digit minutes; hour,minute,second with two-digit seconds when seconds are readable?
7,30
